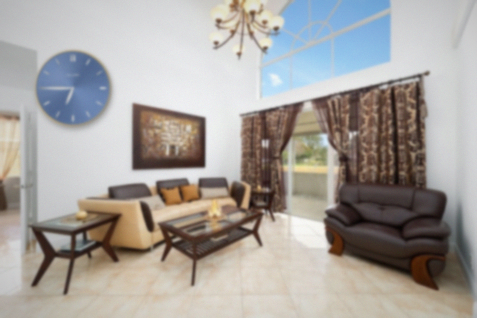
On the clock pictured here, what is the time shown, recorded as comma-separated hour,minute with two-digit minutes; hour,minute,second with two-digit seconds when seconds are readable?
6,45
